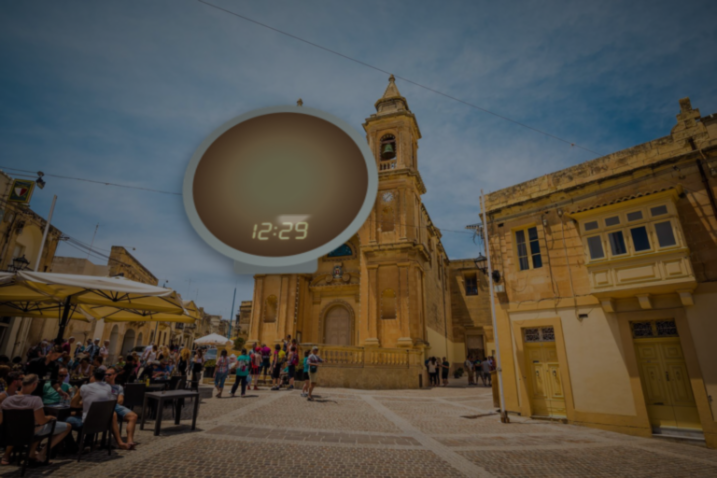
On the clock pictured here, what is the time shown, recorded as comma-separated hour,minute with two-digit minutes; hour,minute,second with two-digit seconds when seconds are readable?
12,29
